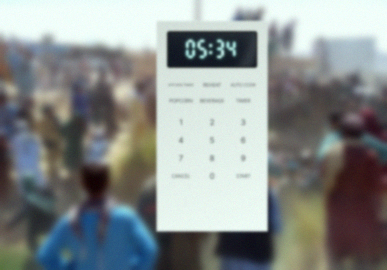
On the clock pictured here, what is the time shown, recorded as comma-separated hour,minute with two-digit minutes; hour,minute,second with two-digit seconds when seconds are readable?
5,34
